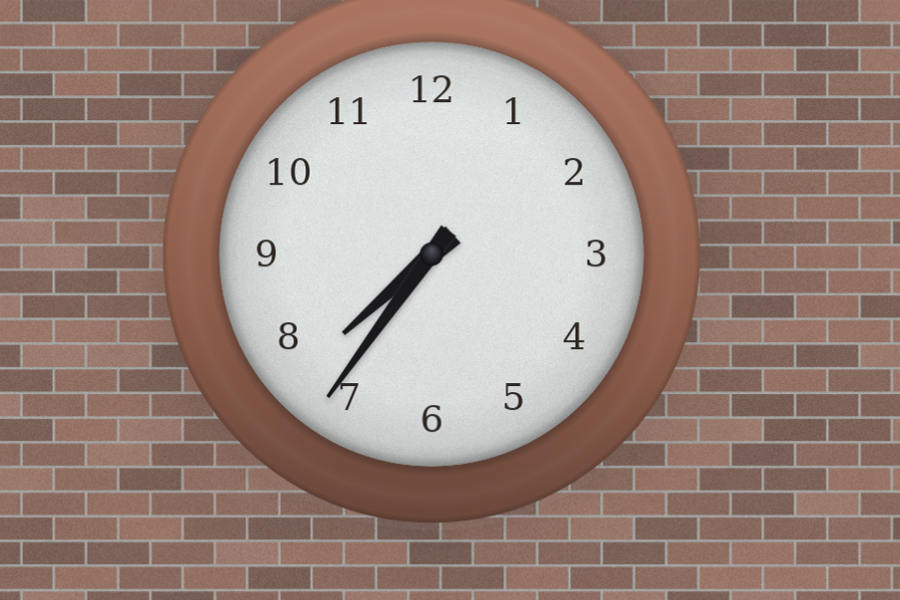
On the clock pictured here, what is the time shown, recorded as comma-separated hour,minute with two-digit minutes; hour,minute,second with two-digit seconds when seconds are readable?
7,36
